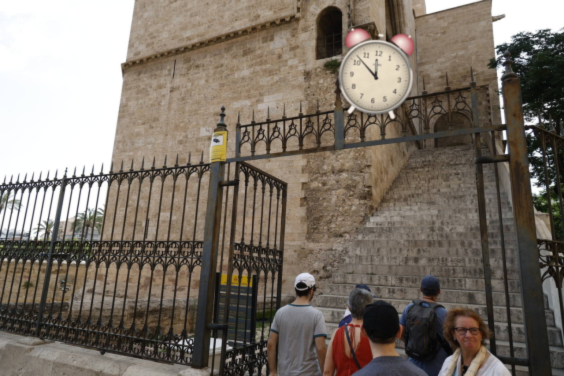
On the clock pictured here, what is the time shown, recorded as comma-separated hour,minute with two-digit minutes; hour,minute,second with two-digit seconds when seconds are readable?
11,52
